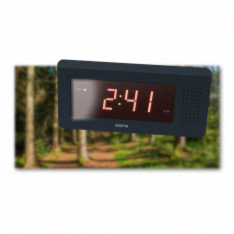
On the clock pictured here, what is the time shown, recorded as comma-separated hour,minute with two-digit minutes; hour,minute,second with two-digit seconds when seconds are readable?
2,41
